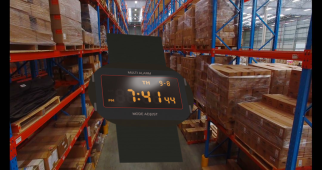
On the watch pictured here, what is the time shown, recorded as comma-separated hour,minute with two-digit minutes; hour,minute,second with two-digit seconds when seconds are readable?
7,41,44
